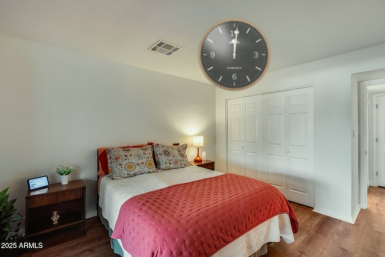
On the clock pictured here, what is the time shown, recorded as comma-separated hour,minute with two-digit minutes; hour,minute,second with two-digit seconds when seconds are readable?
12,01
